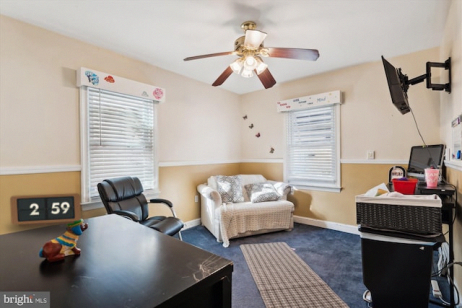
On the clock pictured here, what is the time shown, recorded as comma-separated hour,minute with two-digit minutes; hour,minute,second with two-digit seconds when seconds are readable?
2,59
